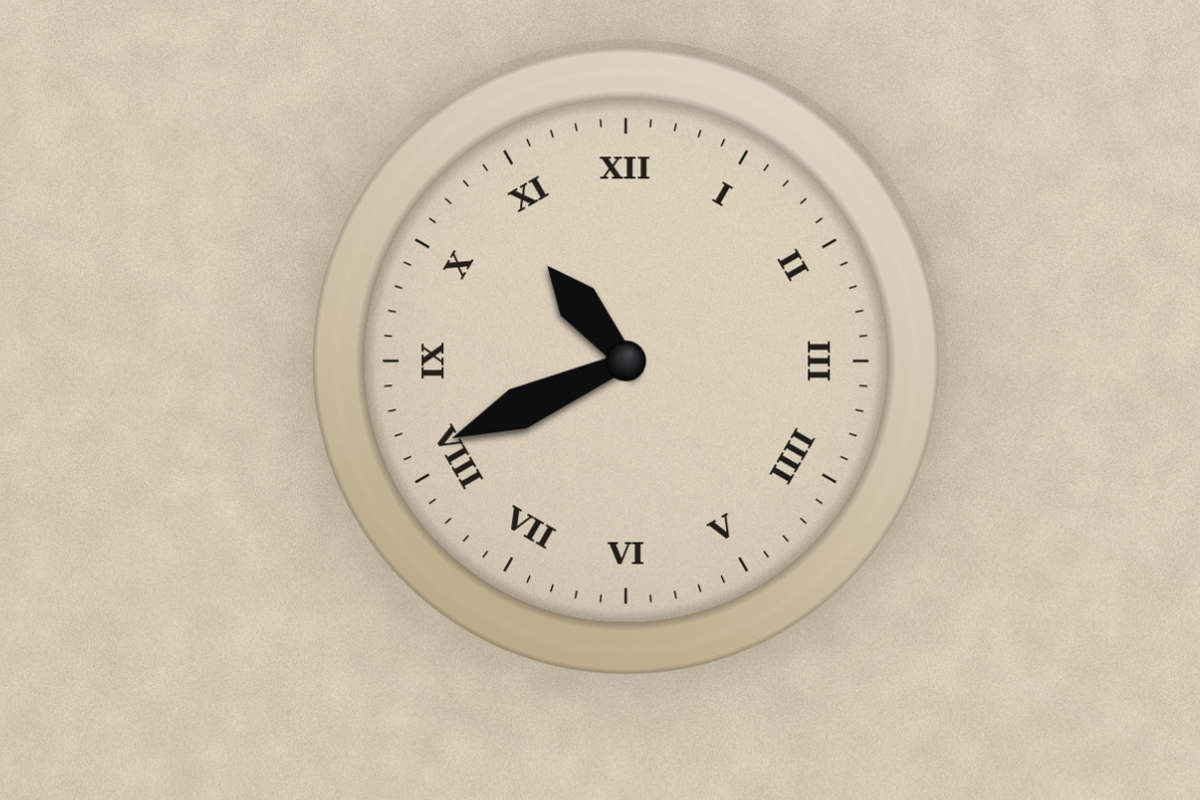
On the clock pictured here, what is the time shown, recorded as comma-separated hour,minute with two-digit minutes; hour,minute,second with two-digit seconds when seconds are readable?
10,41
